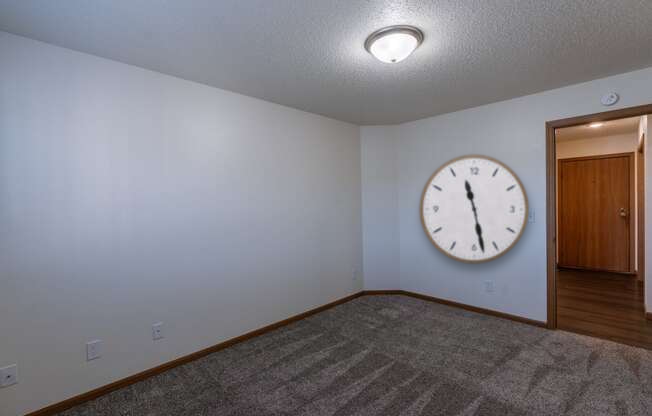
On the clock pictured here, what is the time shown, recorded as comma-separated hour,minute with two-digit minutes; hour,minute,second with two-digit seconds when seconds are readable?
11,28
